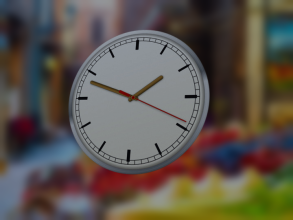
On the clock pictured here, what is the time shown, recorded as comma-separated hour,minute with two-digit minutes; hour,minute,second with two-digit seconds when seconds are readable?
1,48,19
